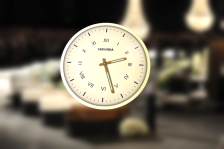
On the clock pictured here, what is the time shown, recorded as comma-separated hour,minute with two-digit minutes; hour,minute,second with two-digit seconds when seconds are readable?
2,27
